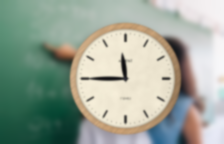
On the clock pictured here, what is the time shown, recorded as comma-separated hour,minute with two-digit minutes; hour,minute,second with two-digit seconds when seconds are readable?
11,45
